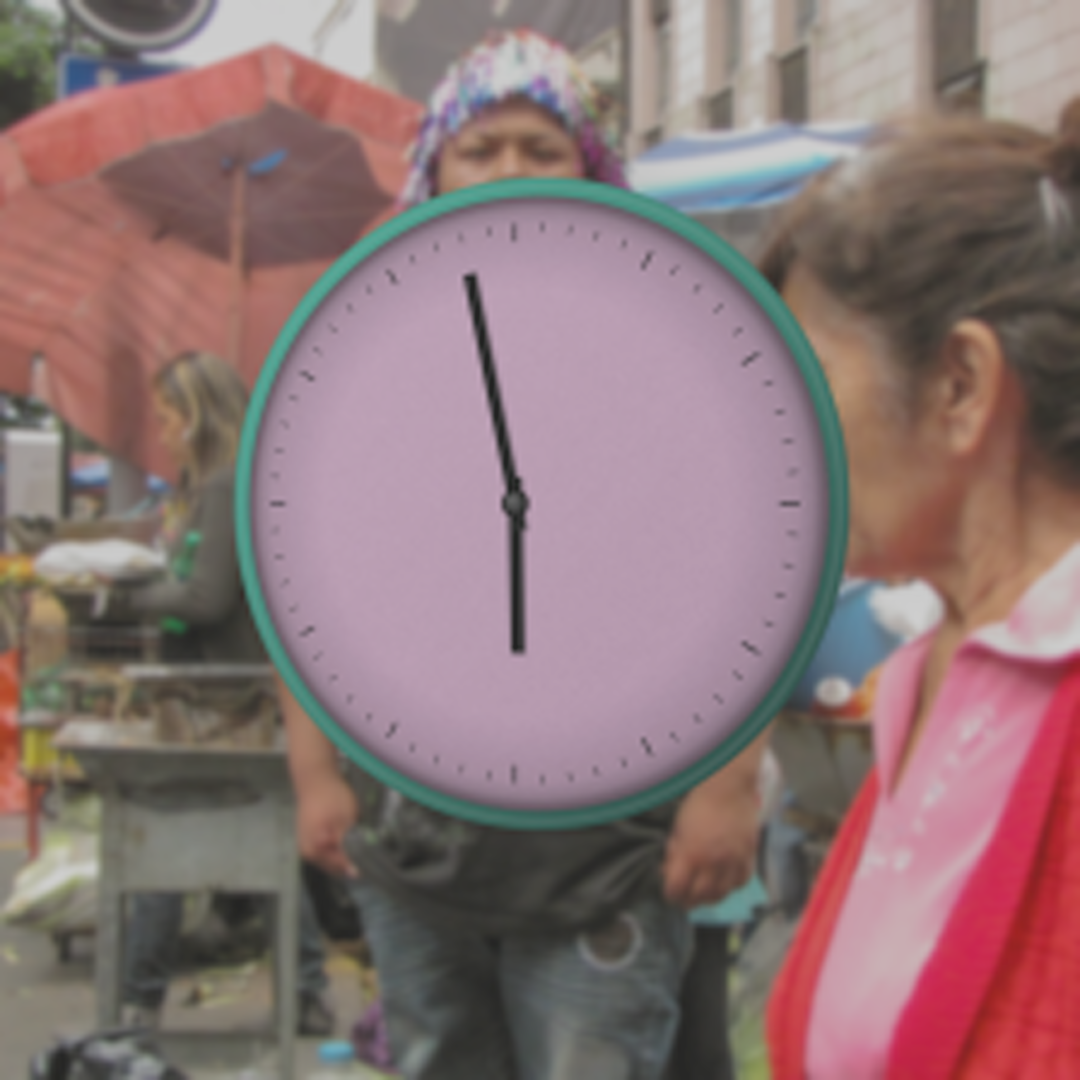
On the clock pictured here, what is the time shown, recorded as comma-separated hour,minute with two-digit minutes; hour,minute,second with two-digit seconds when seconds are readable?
5,58
